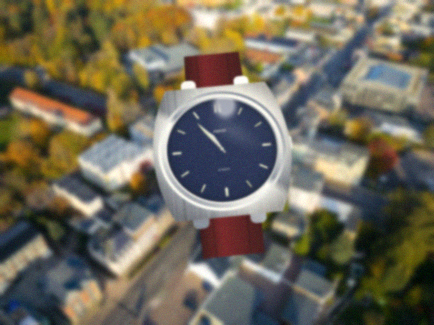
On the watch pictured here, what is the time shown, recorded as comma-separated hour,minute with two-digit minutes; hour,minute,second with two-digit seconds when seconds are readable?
10,54
